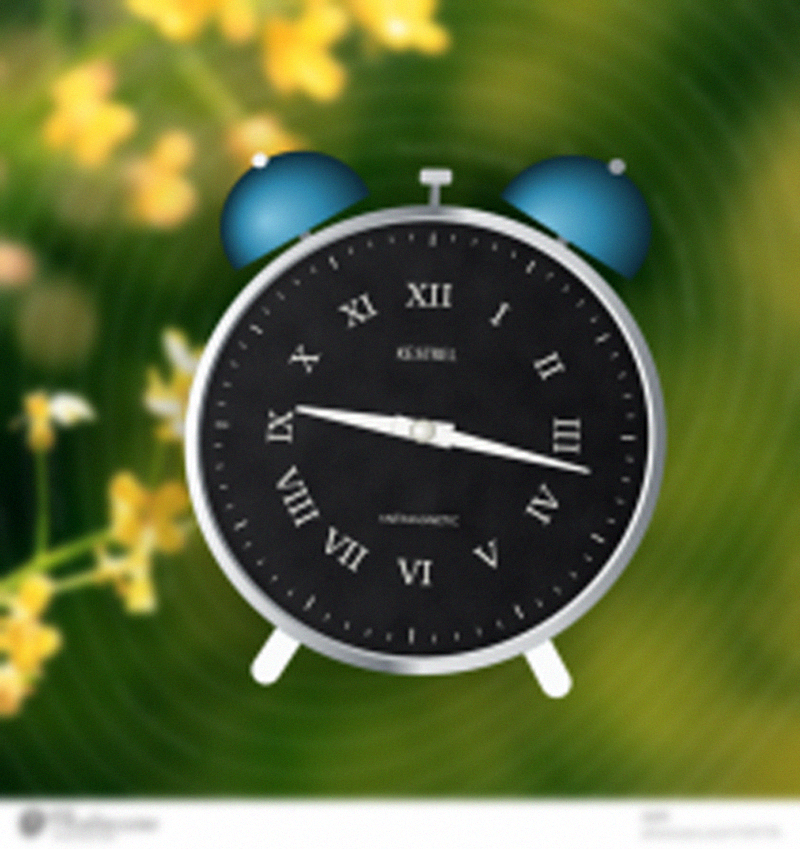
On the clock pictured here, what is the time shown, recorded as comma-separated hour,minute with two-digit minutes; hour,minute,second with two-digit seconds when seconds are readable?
9,17
